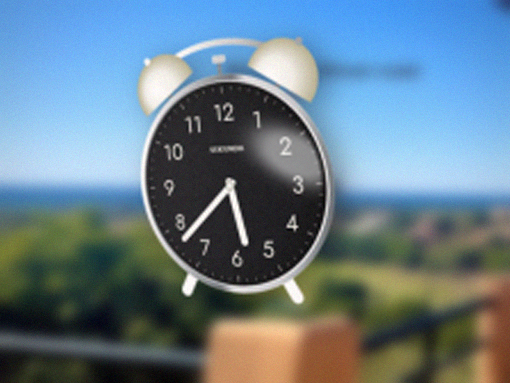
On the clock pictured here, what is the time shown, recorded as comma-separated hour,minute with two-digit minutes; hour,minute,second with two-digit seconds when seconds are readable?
5,38
